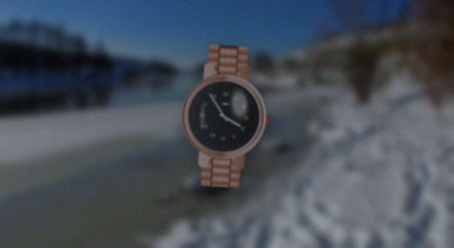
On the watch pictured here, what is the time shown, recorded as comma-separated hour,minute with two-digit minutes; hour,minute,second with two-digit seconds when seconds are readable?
3,54
